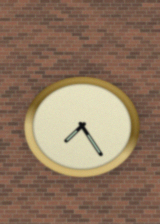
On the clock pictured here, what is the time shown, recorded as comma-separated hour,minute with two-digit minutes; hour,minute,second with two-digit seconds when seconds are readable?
7,25
